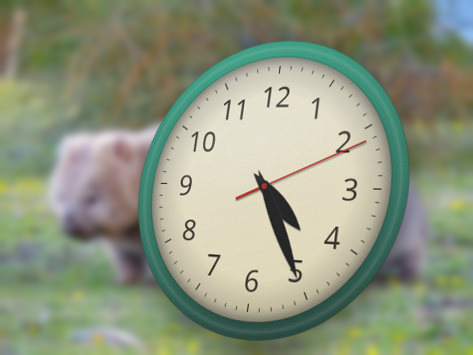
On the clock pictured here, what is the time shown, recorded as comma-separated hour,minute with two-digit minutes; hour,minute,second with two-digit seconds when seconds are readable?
4,25,11
